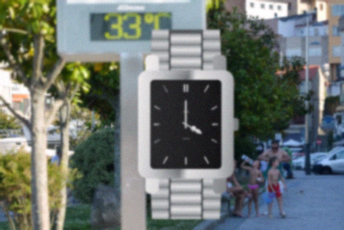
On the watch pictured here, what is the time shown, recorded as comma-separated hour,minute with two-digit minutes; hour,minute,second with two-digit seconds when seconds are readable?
4,00
